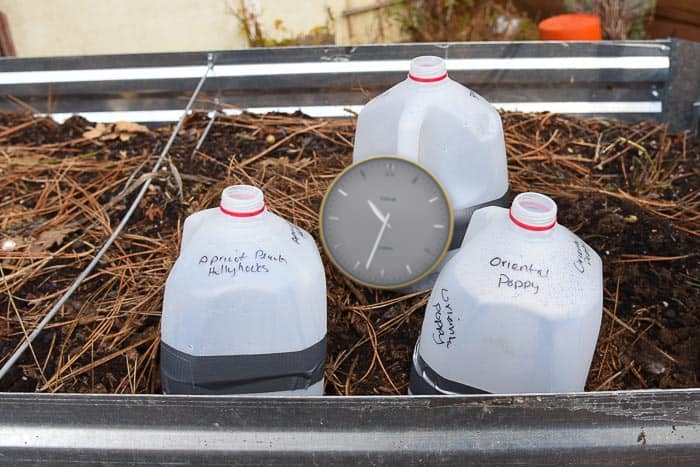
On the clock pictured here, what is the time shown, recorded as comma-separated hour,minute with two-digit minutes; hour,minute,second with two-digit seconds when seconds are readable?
10,33
